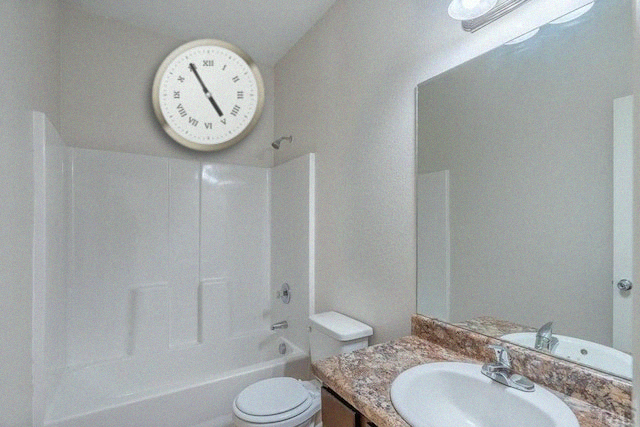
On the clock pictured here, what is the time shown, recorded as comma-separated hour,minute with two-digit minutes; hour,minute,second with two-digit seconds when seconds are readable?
4,55
